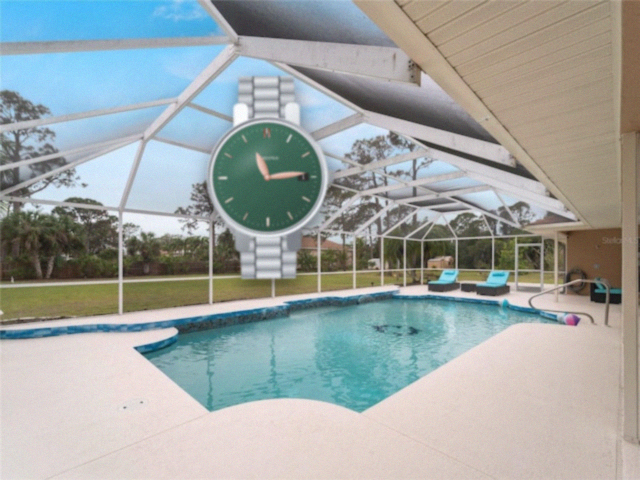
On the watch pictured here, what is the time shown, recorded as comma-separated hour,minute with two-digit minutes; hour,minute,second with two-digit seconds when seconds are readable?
11,14
